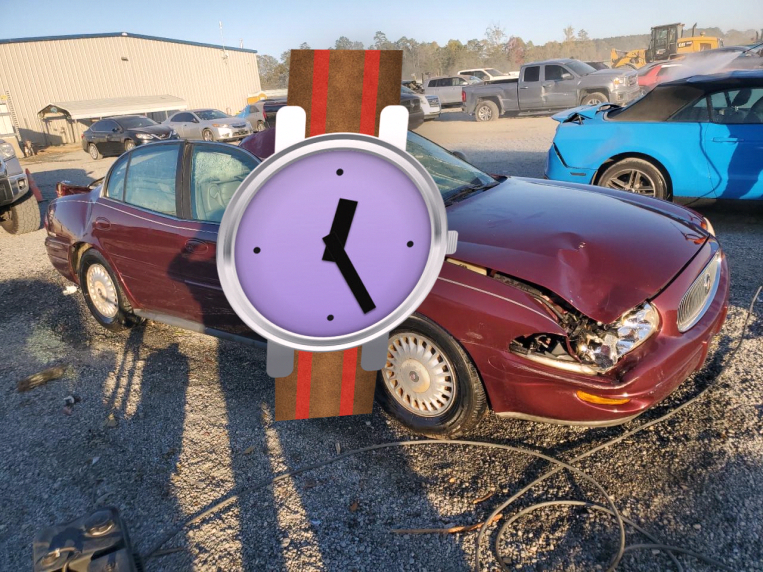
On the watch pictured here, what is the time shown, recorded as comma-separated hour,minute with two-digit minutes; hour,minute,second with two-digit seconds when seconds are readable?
12,25
